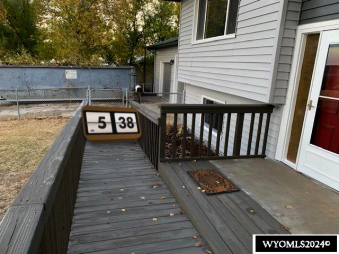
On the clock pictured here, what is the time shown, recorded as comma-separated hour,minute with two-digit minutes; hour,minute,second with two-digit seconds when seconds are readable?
5,38
